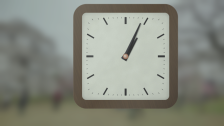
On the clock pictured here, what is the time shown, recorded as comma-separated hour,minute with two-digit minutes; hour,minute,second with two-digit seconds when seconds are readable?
1,04
